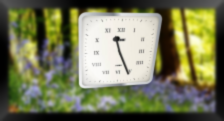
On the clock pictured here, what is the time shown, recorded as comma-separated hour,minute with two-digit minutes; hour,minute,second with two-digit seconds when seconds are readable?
11,26
